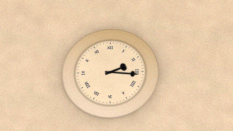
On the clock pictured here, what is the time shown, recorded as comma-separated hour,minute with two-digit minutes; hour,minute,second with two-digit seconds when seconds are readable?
2,16
